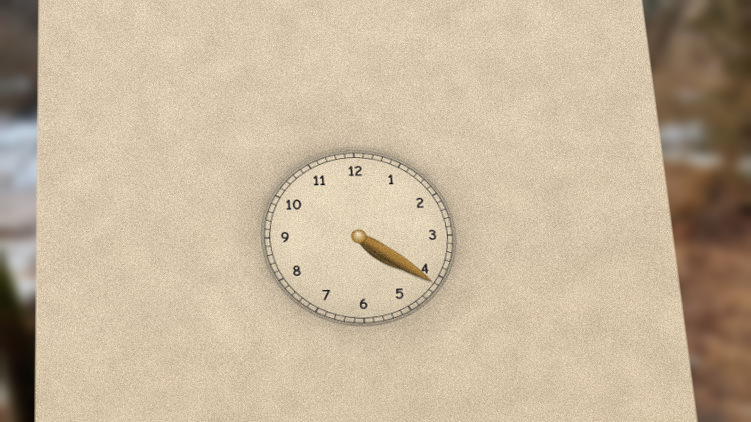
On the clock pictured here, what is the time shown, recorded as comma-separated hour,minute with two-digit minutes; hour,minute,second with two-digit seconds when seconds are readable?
4,21
